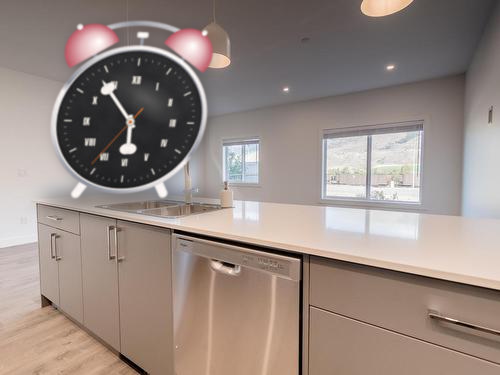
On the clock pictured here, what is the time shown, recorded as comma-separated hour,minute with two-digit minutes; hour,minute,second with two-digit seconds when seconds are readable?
5,53,36
